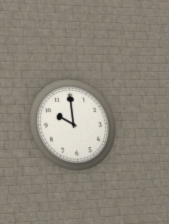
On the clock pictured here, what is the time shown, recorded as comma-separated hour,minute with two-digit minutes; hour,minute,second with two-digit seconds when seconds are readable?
10,00
